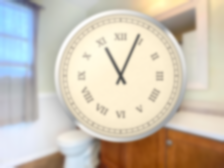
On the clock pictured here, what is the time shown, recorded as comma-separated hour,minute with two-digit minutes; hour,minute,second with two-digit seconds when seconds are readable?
11,04
